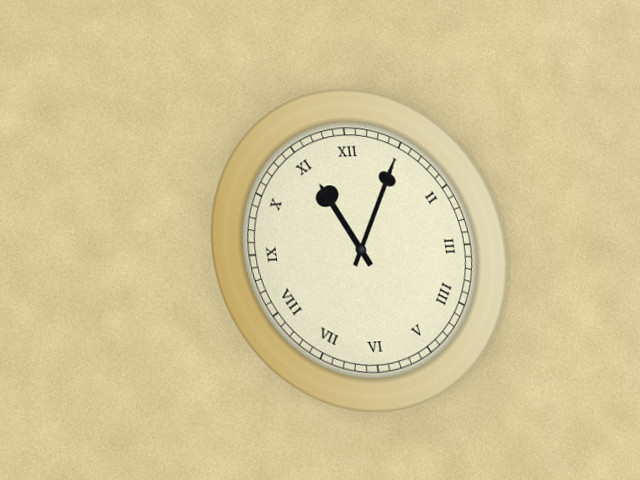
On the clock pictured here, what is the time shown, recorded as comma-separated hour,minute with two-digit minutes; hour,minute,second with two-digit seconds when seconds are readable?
11,05
